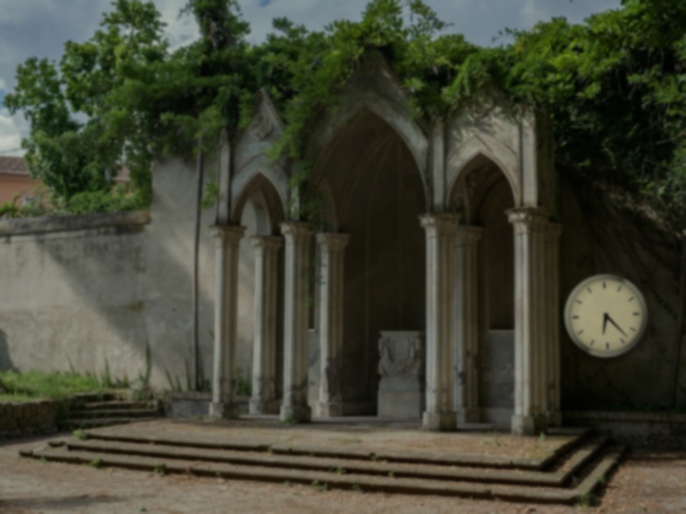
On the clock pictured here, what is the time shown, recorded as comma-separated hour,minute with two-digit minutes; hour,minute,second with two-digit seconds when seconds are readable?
6,23
